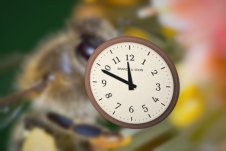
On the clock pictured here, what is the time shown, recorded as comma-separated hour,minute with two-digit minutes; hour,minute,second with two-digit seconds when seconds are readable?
11,49
